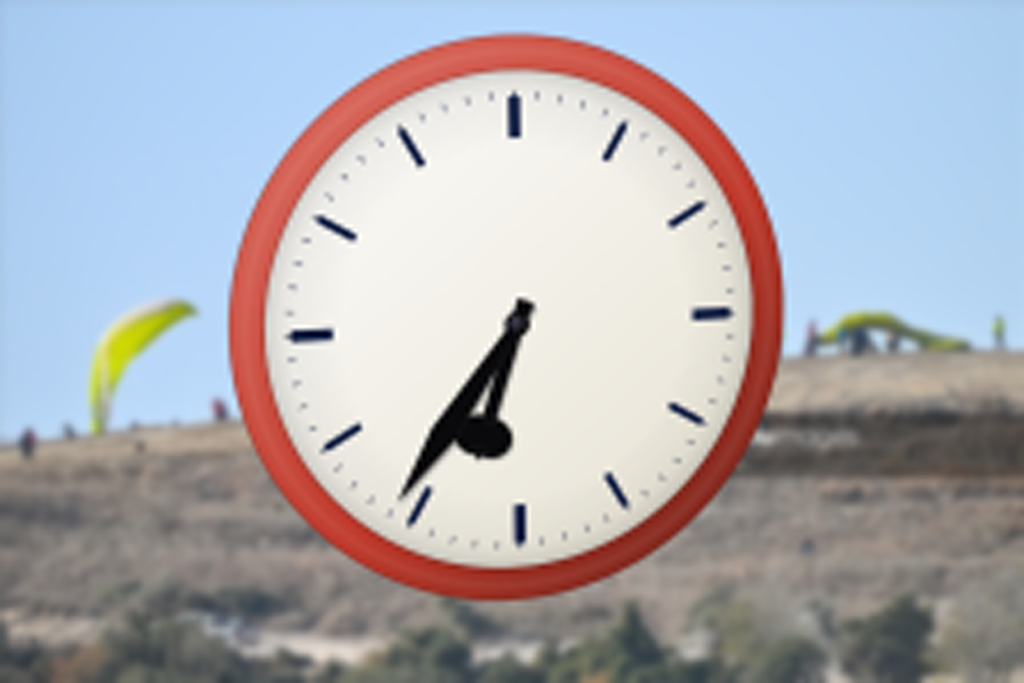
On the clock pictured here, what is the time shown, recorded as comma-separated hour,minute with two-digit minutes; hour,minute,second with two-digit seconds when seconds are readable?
6,36
